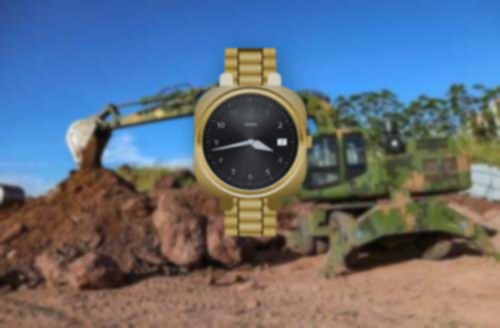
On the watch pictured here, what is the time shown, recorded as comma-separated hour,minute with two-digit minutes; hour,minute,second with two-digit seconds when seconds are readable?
3,43
